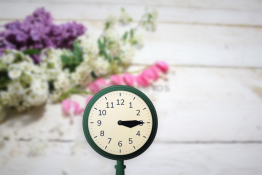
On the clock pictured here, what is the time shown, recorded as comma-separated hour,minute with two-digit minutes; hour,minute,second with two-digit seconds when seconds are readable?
3,15
